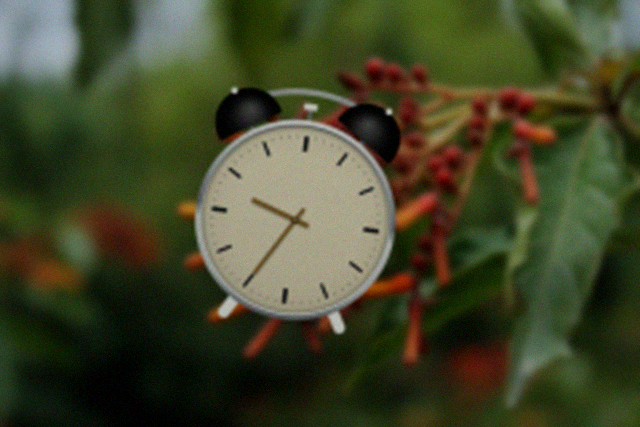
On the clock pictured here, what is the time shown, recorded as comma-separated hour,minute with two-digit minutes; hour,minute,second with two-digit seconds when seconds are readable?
9,35
